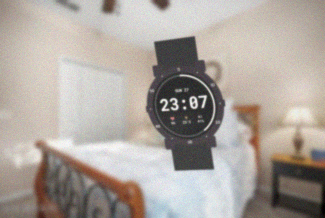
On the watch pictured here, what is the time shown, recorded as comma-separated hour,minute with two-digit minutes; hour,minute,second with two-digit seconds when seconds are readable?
23,07
